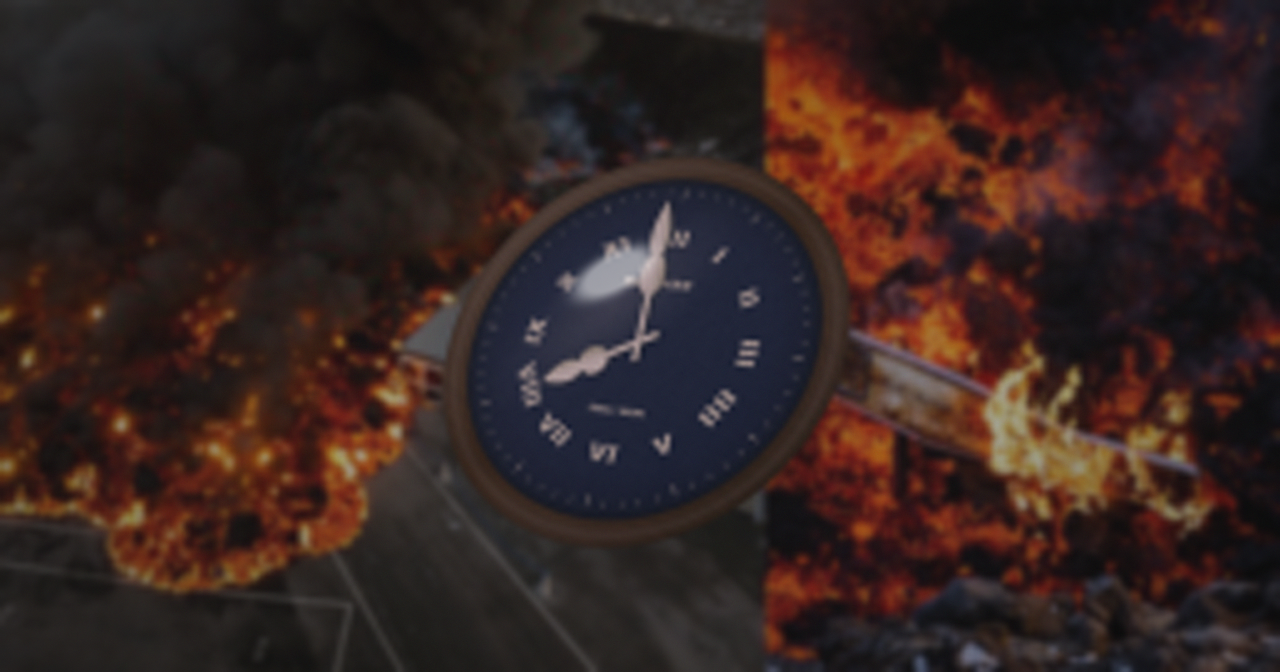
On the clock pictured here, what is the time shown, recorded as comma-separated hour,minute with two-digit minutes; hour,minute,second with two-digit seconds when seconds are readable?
7,59
